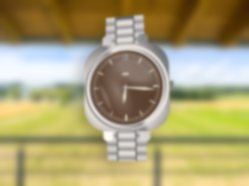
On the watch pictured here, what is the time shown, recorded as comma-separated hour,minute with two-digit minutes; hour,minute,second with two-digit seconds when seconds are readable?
6,16
